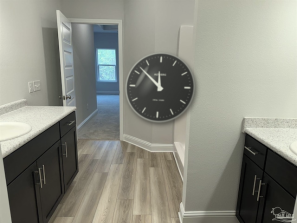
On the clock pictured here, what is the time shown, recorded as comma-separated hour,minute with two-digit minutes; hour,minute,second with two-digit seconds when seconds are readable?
11,52
